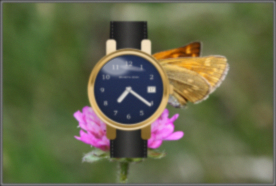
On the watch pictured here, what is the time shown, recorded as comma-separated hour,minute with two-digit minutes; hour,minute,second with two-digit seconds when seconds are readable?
7,21
